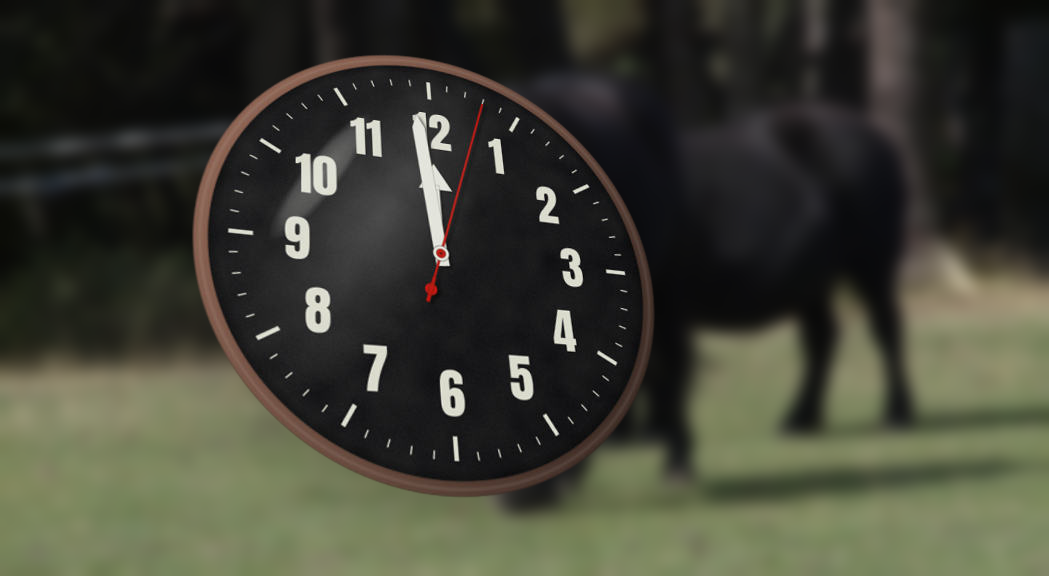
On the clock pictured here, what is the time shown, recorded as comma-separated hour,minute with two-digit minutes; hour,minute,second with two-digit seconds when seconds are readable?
11,59,03
